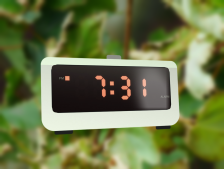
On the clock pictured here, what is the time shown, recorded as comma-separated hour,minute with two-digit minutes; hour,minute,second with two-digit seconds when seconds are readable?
7,31
